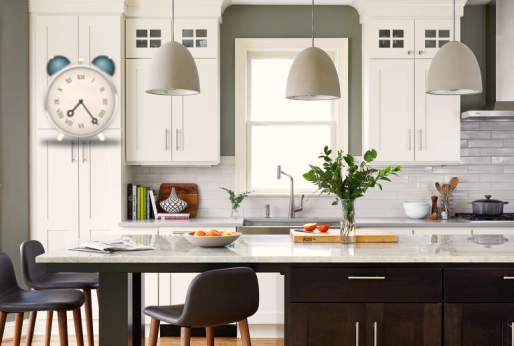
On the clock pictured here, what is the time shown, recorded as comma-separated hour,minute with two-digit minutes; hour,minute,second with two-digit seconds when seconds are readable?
7,24
